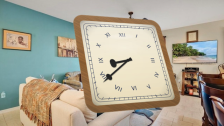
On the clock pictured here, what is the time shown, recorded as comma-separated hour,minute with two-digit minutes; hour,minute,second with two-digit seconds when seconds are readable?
8,39
